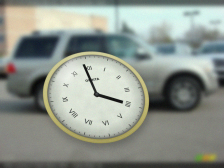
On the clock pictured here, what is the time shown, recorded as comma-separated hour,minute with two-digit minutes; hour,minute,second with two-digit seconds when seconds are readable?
3,59
